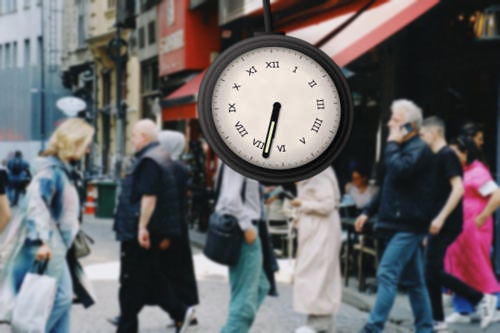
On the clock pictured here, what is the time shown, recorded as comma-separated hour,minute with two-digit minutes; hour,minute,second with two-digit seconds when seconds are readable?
6,33
